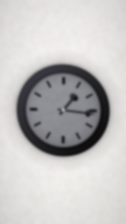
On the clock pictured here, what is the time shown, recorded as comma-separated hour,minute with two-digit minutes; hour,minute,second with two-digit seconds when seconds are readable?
1,16
